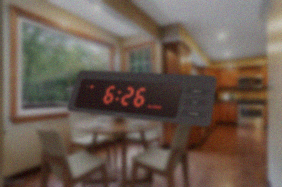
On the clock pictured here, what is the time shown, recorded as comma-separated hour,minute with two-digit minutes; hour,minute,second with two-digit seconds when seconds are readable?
6,26
